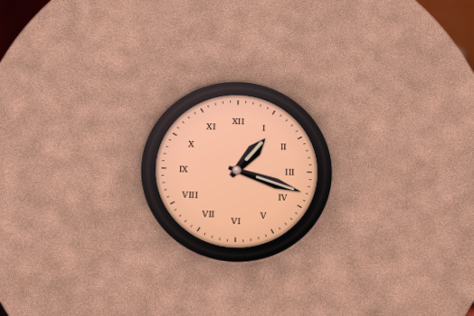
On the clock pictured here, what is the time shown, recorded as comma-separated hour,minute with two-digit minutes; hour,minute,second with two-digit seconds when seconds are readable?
1,18
